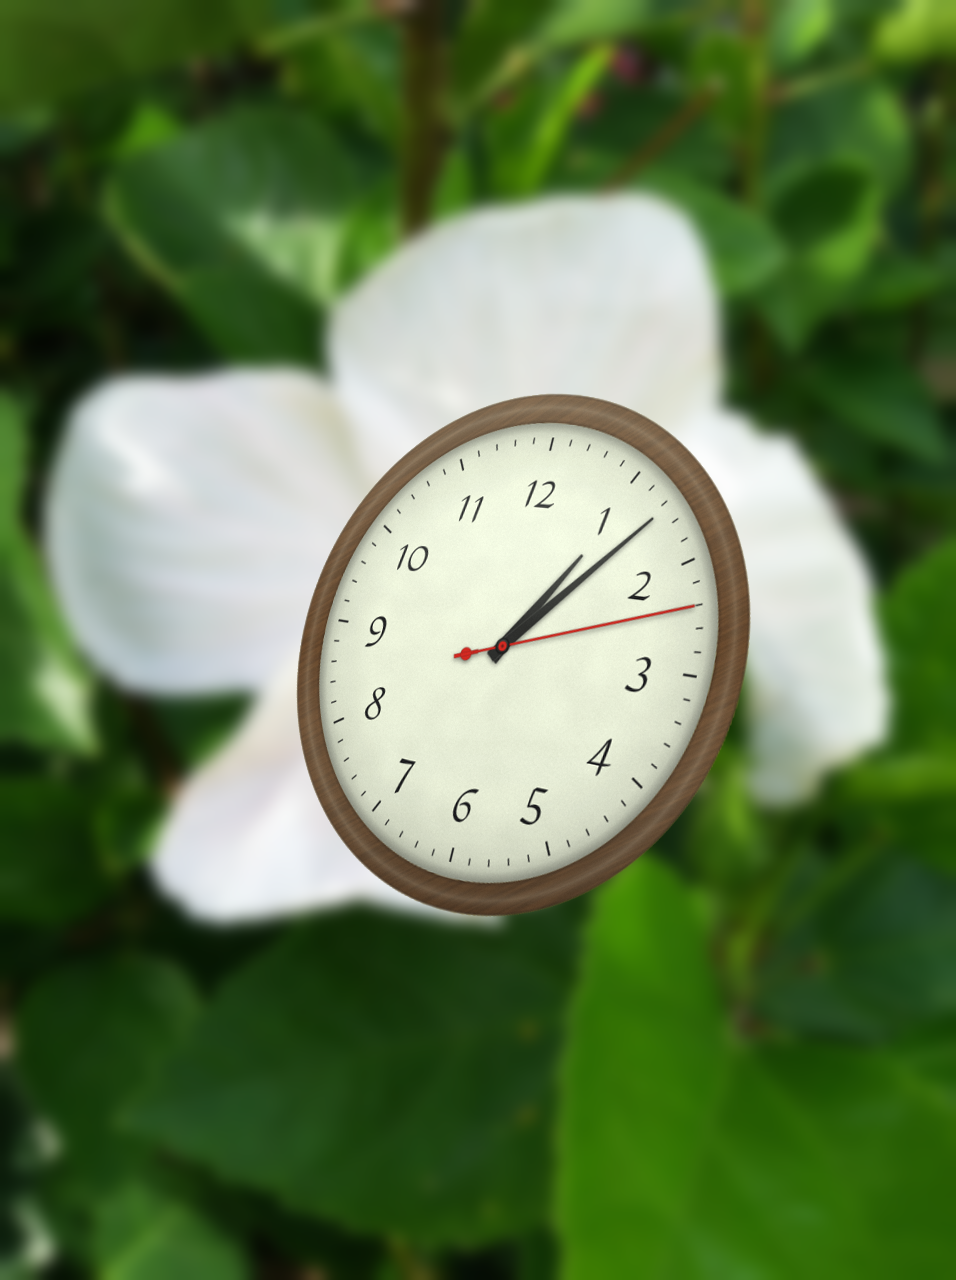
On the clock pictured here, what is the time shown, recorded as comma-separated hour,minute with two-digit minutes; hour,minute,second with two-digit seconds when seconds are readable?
1,07,12
